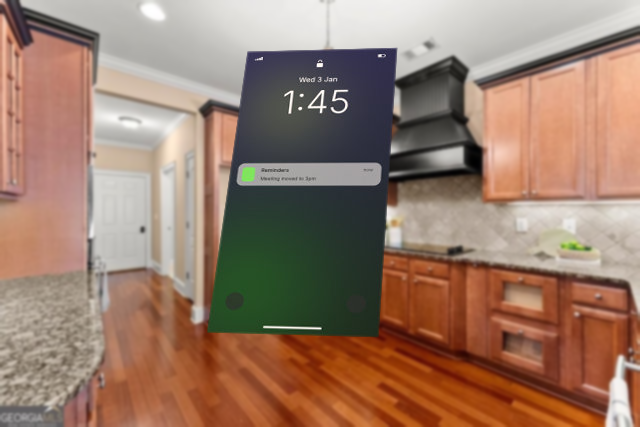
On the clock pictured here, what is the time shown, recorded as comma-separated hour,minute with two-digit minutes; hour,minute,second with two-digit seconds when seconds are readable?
1,45
